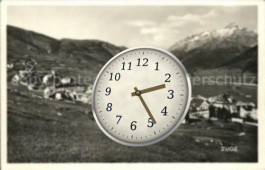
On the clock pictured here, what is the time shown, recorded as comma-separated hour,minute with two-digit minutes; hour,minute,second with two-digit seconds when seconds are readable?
2,24
